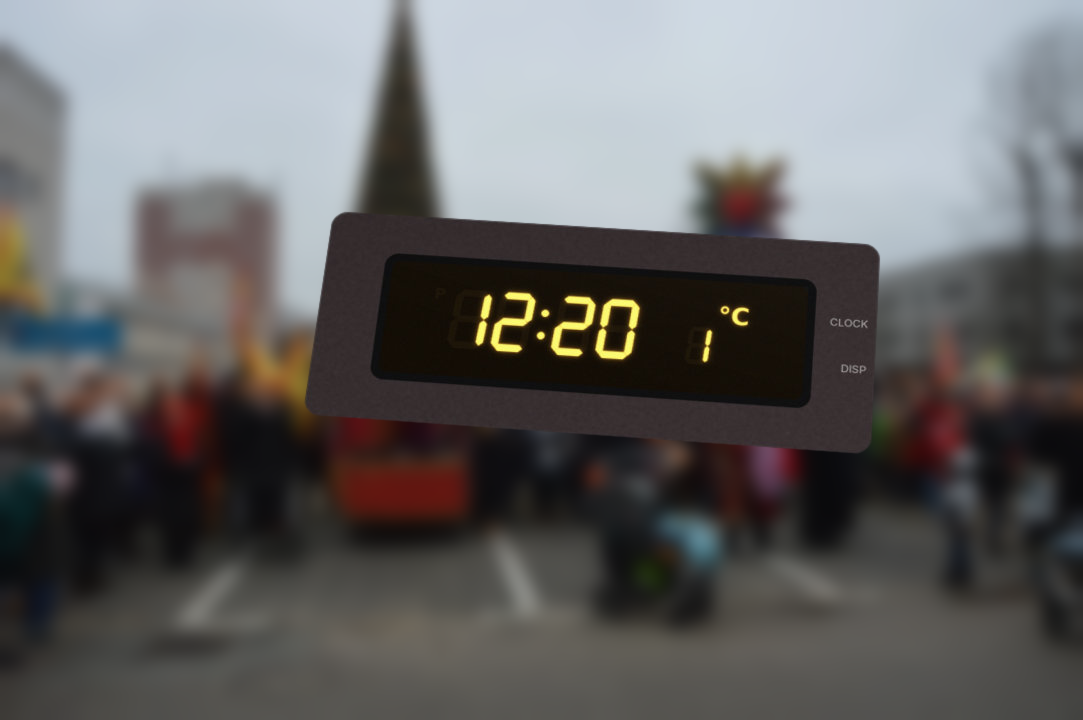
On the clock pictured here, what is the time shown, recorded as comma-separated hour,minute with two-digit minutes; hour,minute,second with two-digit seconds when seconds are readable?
12,20
